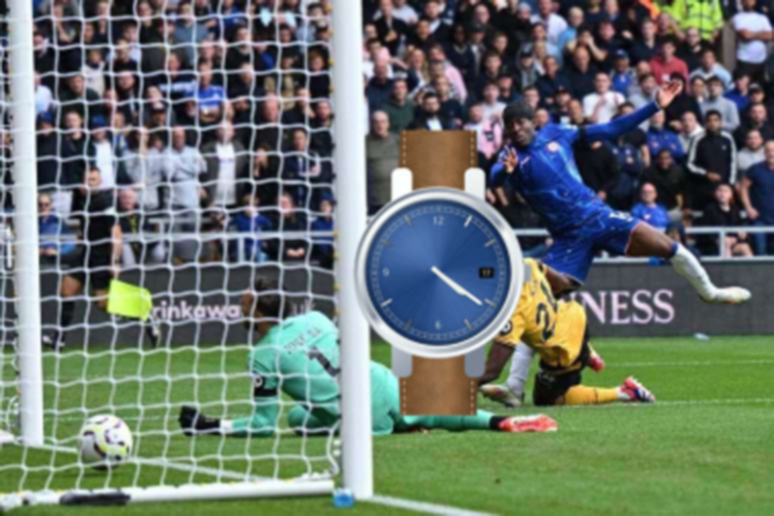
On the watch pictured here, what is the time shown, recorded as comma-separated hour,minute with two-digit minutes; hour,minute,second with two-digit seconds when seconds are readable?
4,21
